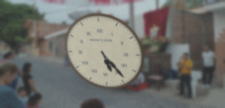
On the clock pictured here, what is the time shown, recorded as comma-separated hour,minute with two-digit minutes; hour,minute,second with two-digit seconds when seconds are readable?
5,24
